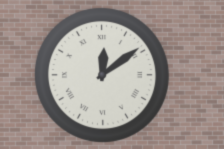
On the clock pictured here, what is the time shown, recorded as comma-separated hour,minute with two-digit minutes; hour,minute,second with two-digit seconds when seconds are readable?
12,09
